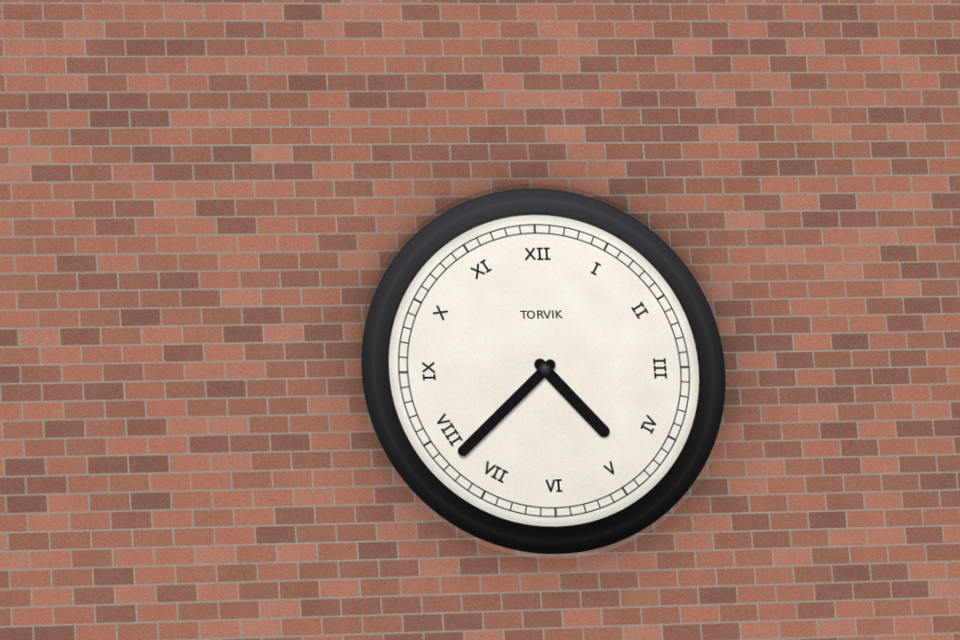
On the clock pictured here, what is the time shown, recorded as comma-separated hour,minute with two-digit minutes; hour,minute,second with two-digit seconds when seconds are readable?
4,38
